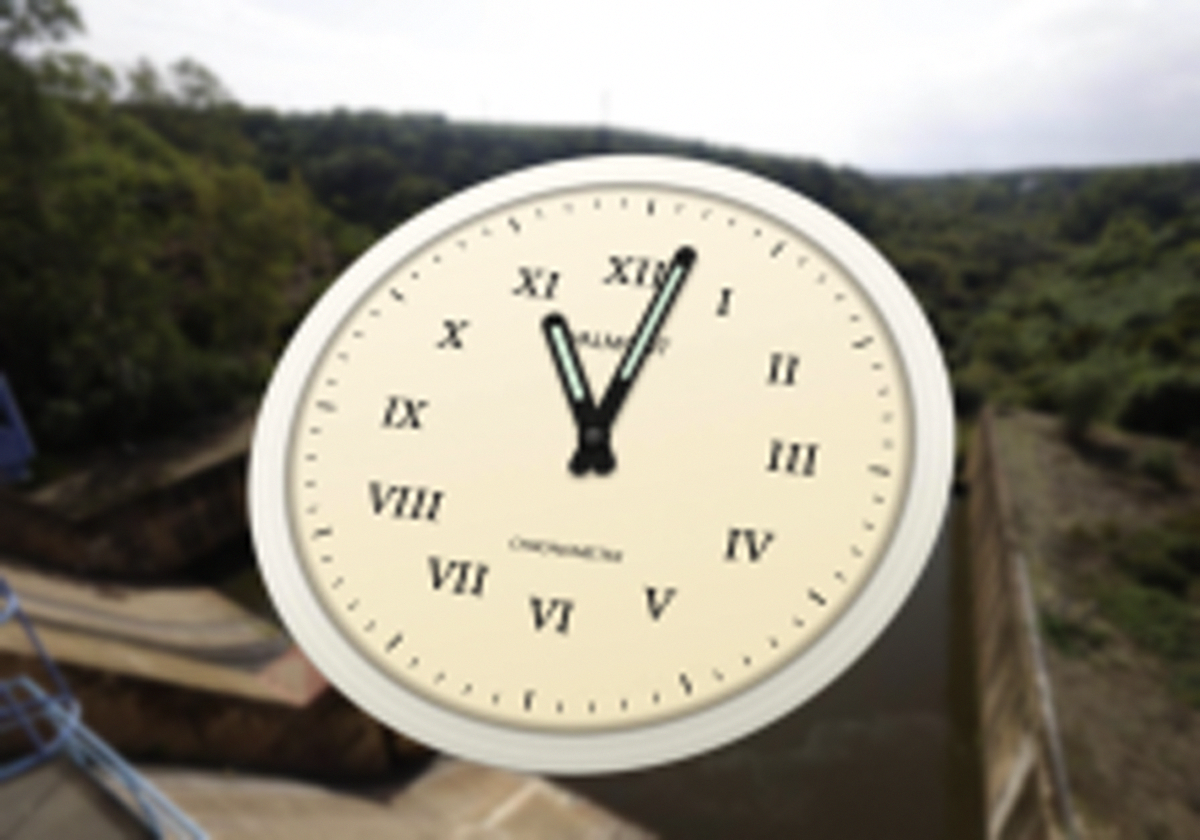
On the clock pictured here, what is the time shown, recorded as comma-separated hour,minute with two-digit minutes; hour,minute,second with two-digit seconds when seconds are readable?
11,02
